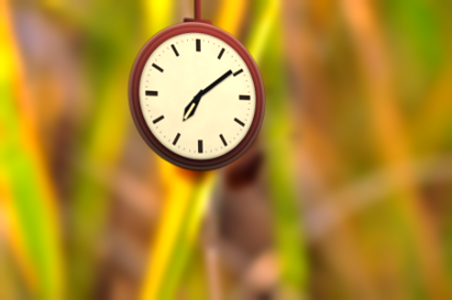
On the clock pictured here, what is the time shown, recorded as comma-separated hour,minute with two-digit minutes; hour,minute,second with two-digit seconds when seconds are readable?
7,09
